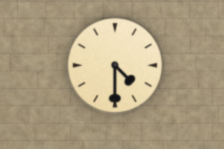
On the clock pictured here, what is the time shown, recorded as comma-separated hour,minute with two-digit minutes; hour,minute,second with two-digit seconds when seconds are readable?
4,30
